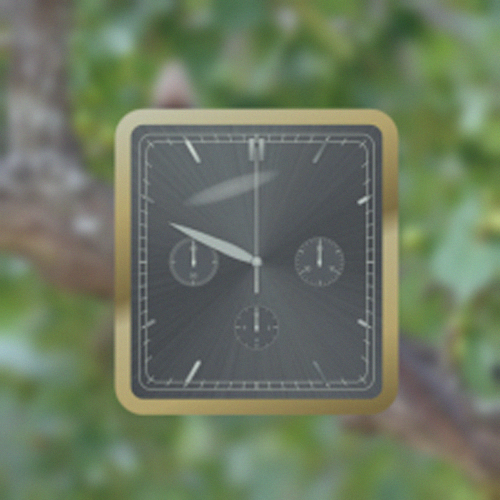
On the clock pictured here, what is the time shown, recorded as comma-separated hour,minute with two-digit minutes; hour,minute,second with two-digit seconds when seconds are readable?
9,49
